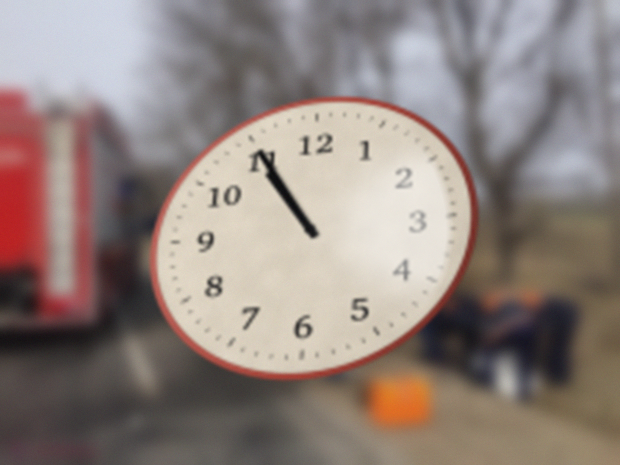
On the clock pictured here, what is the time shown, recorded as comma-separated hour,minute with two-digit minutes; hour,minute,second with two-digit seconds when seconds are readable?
10,55
